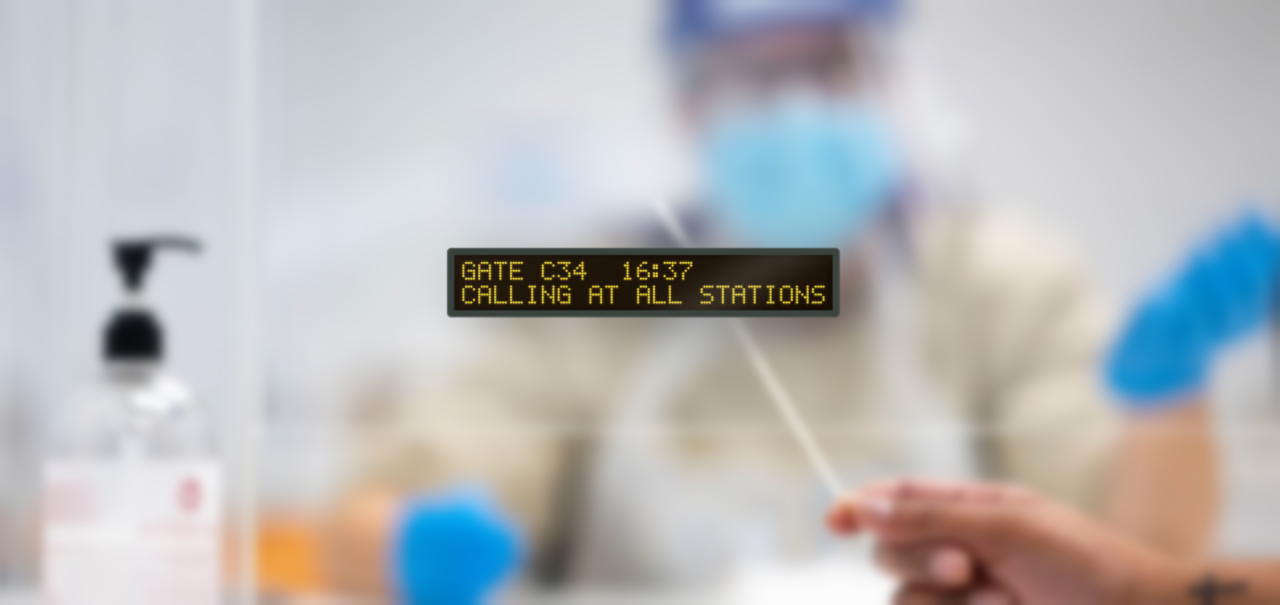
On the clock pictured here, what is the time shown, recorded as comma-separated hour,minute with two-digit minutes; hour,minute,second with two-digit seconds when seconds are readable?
16,37
